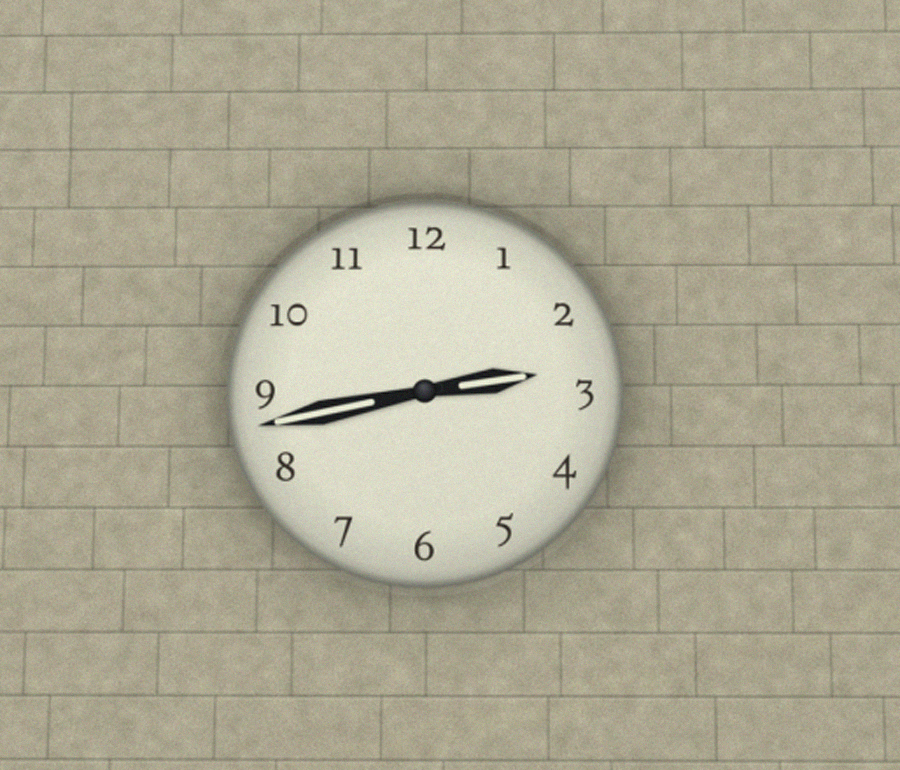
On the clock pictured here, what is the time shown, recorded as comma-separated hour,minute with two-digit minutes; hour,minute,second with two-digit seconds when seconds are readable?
2,43
